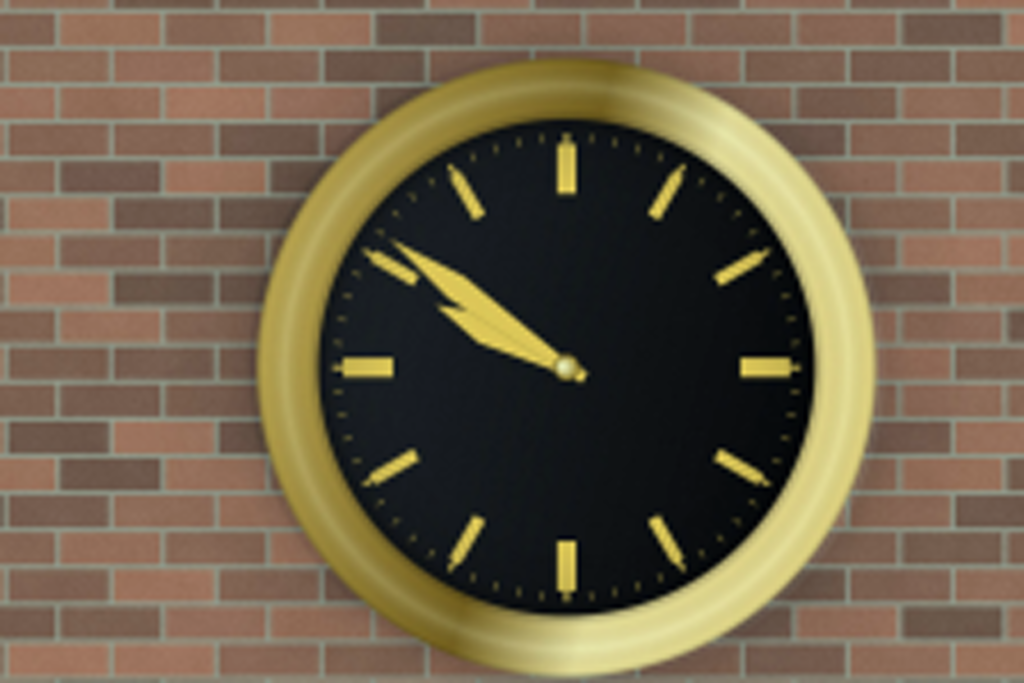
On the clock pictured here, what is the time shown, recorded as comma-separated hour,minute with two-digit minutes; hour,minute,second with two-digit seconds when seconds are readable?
9,51
